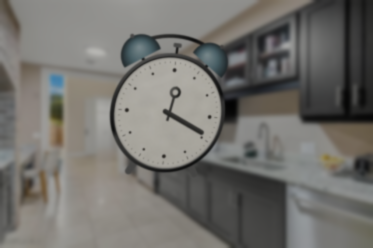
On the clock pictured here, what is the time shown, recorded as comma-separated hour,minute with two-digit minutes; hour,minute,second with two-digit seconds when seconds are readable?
12,19
